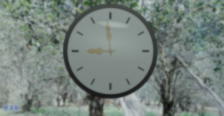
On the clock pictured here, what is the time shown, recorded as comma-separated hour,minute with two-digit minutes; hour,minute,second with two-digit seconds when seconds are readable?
8,59
